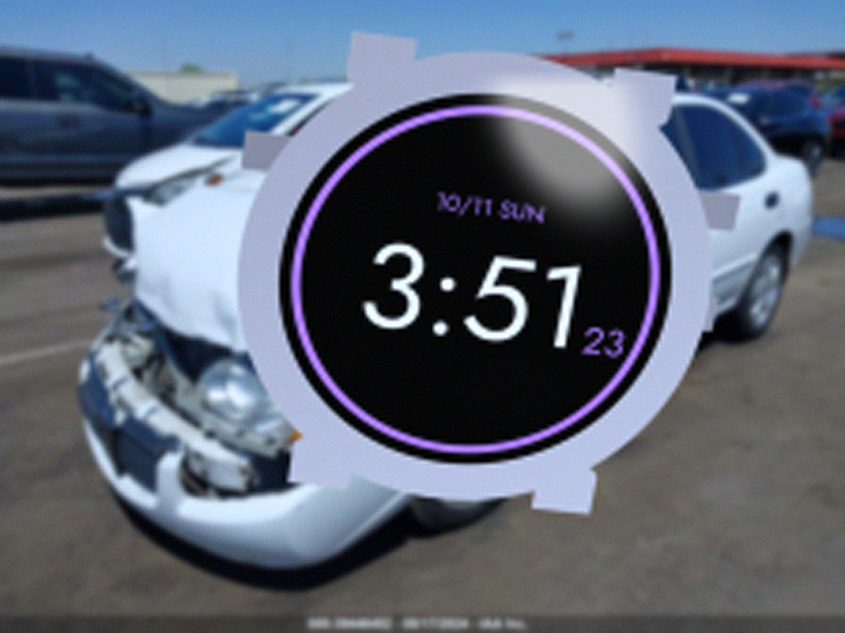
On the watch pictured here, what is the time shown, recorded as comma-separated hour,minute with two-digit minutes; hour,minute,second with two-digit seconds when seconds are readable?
3,51,23
